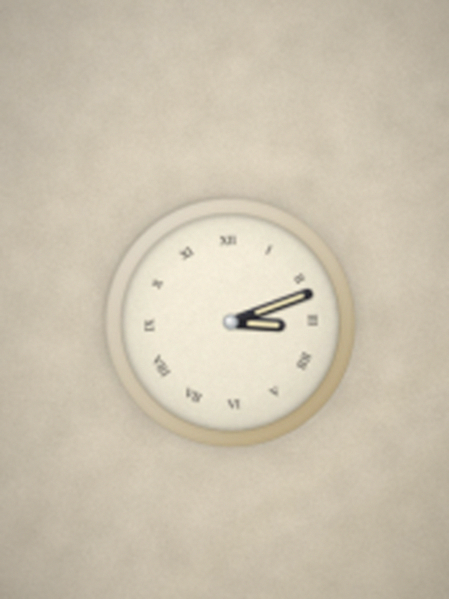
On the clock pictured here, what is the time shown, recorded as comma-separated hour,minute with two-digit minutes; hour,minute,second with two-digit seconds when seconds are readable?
3,12
